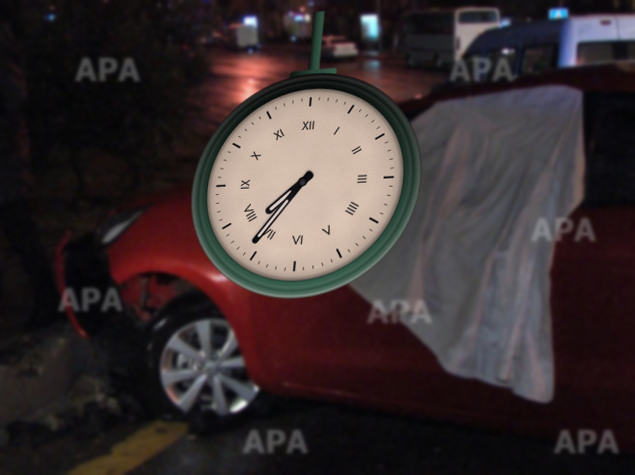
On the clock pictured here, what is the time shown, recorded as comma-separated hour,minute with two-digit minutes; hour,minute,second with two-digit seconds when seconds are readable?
7,36
